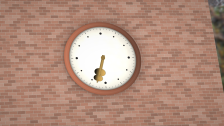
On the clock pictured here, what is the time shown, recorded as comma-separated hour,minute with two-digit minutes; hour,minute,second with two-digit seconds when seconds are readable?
6,33
